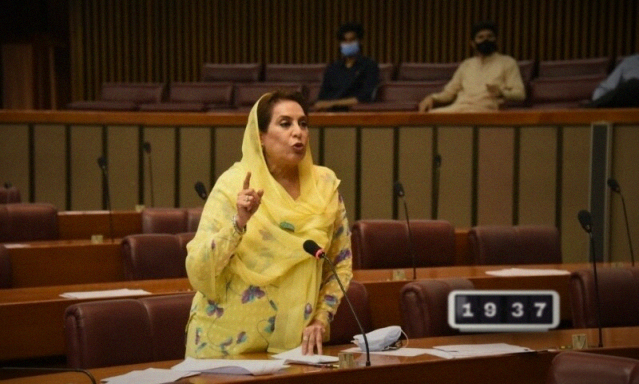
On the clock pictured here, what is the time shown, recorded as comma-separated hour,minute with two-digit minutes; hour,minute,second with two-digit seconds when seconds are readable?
19,37
